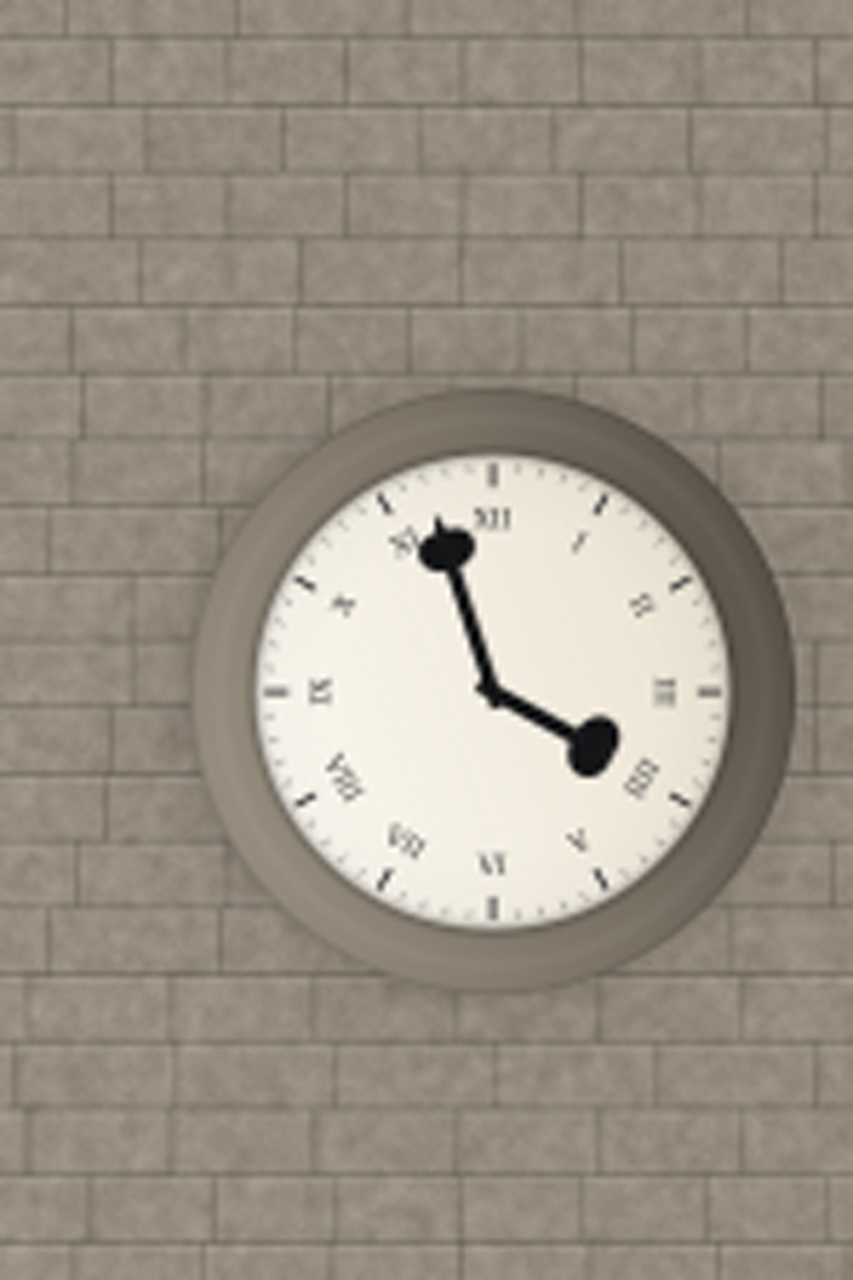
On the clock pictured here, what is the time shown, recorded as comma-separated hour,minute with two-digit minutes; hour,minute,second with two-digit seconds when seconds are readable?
3,57
